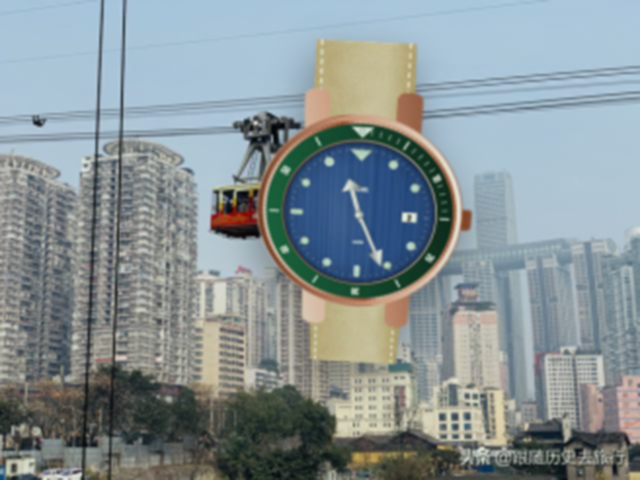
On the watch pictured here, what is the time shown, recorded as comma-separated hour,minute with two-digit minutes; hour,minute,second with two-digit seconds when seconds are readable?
11,26
